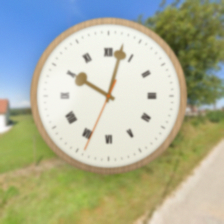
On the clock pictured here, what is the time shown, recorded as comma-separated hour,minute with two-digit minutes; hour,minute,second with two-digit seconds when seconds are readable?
10,02,34
